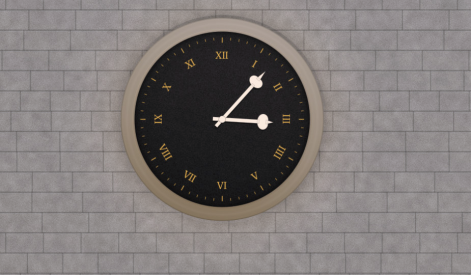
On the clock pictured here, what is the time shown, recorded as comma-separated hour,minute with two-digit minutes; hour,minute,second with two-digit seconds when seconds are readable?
3,07
